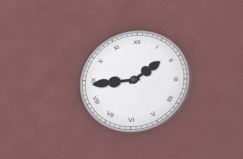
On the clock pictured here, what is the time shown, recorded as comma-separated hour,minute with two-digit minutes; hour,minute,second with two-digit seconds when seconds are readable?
1,44
